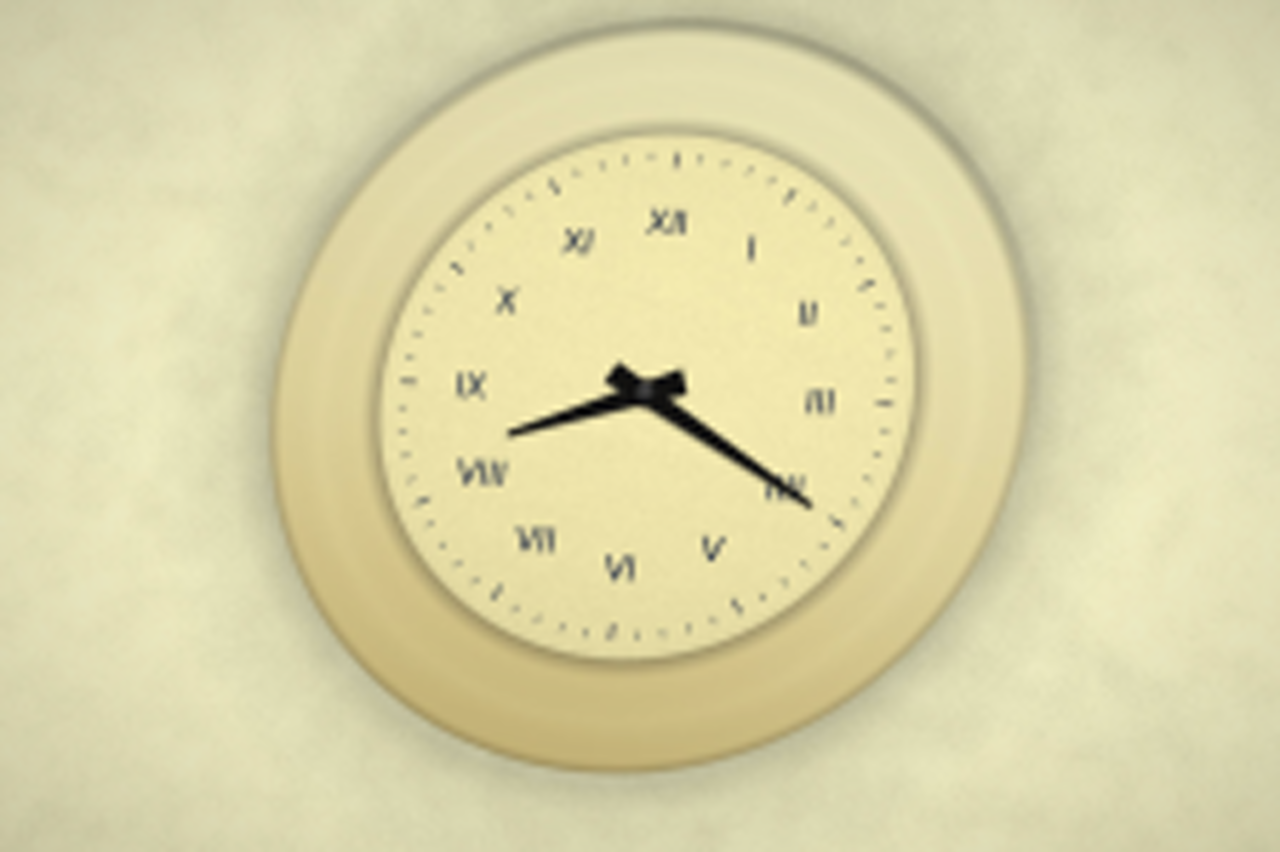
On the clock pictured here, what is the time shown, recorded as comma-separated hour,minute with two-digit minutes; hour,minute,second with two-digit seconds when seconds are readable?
8,20
